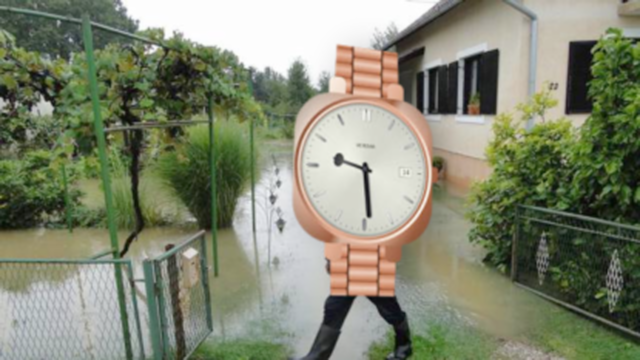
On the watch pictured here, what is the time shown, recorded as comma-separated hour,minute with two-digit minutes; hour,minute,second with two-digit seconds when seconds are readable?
9,29
